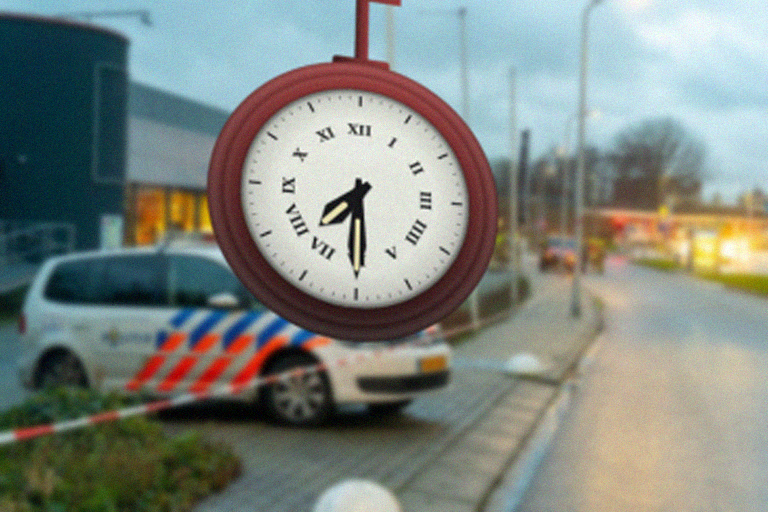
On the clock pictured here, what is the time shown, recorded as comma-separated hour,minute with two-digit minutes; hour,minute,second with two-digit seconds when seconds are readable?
7,30
